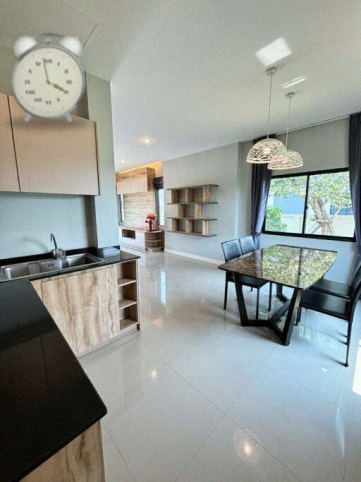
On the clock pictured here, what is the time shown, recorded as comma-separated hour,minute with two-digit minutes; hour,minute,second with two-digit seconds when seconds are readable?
3,58
